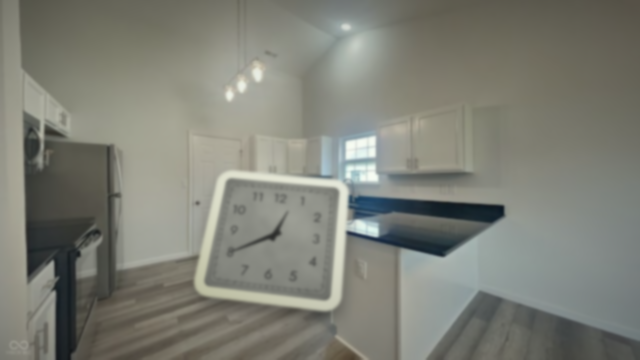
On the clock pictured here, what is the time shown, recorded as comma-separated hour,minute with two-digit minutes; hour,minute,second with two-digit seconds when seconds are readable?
12,40
